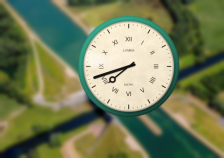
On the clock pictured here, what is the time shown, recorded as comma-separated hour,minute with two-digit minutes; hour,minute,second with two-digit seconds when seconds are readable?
7,42
